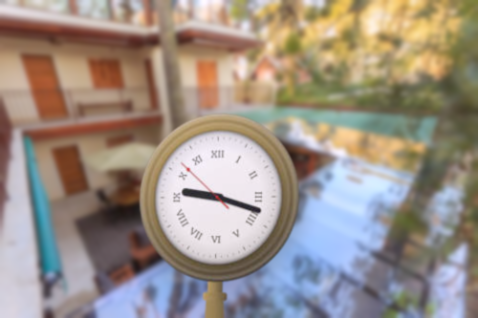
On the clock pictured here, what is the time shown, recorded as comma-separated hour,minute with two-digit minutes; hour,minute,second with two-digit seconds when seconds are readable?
9,17,52
